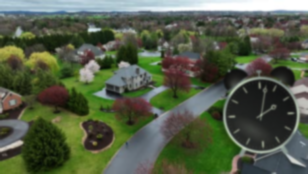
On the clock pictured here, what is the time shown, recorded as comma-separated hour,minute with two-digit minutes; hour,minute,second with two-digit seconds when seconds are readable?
2,02
